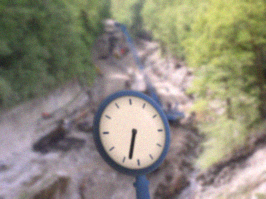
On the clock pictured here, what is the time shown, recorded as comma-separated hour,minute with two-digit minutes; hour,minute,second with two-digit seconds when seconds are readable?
6,33
